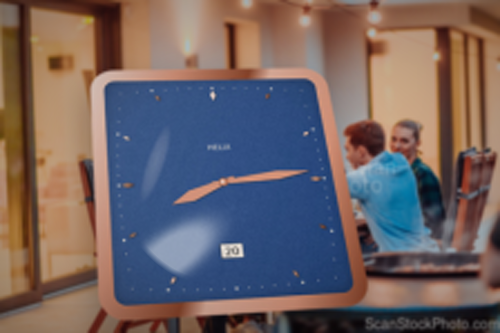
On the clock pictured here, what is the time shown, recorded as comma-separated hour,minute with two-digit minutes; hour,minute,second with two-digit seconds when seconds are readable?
8,14
